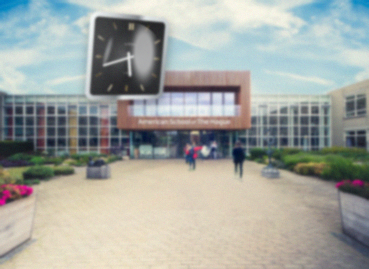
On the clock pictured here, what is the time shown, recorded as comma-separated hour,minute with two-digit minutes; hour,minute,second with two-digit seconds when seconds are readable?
5,42
